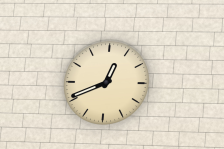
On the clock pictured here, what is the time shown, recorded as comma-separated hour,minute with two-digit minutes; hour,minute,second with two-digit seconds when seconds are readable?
12,41
